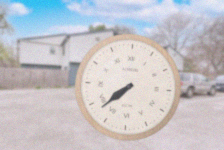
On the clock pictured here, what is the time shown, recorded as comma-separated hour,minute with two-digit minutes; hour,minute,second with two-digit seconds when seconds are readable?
7,38
